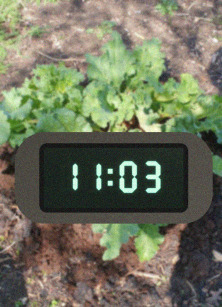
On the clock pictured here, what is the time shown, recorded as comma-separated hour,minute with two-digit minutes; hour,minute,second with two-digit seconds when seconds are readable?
11,03
